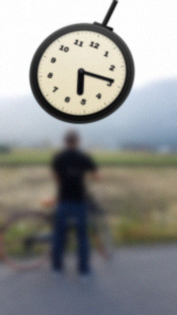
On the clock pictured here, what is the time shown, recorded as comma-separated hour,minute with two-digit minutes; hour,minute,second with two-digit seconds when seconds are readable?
5,14
